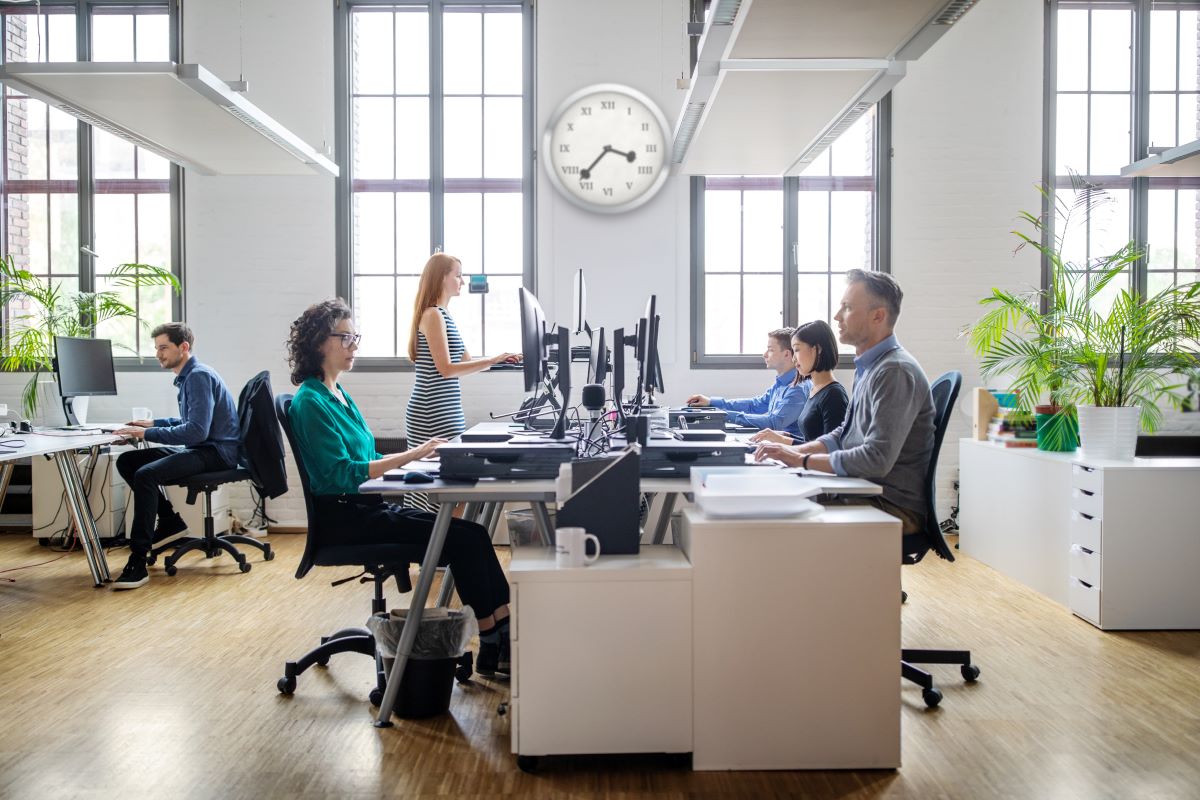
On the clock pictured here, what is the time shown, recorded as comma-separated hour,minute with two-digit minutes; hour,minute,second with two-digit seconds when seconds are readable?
3,37
